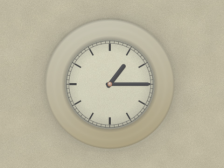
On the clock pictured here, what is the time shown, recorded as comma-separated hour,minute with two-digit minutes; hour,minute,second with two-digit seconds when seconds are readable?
1,15
